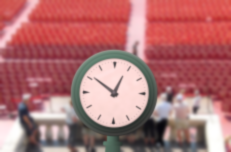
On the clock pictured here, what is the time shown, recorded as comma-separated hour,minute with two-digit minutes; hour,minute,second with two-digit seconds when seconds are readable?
12,51
